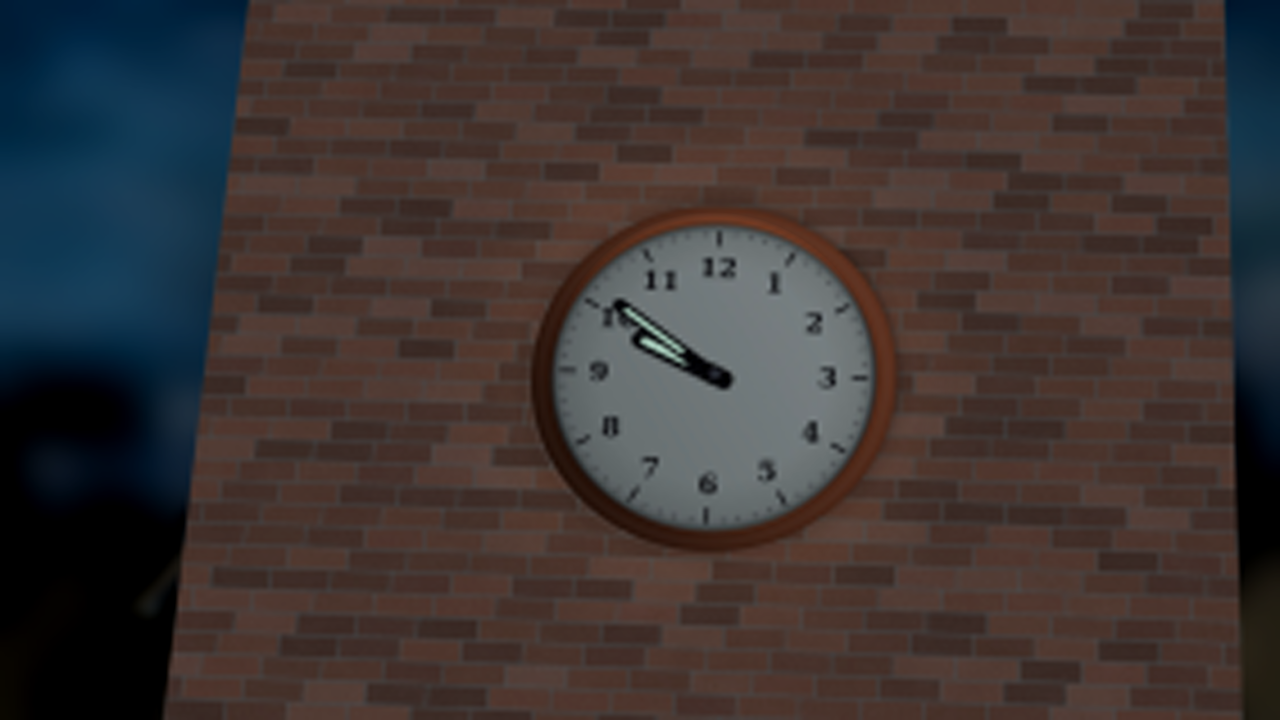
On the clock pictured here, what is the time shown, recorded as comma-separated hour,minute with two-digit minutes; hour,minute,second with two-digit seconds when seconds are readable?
9,51
